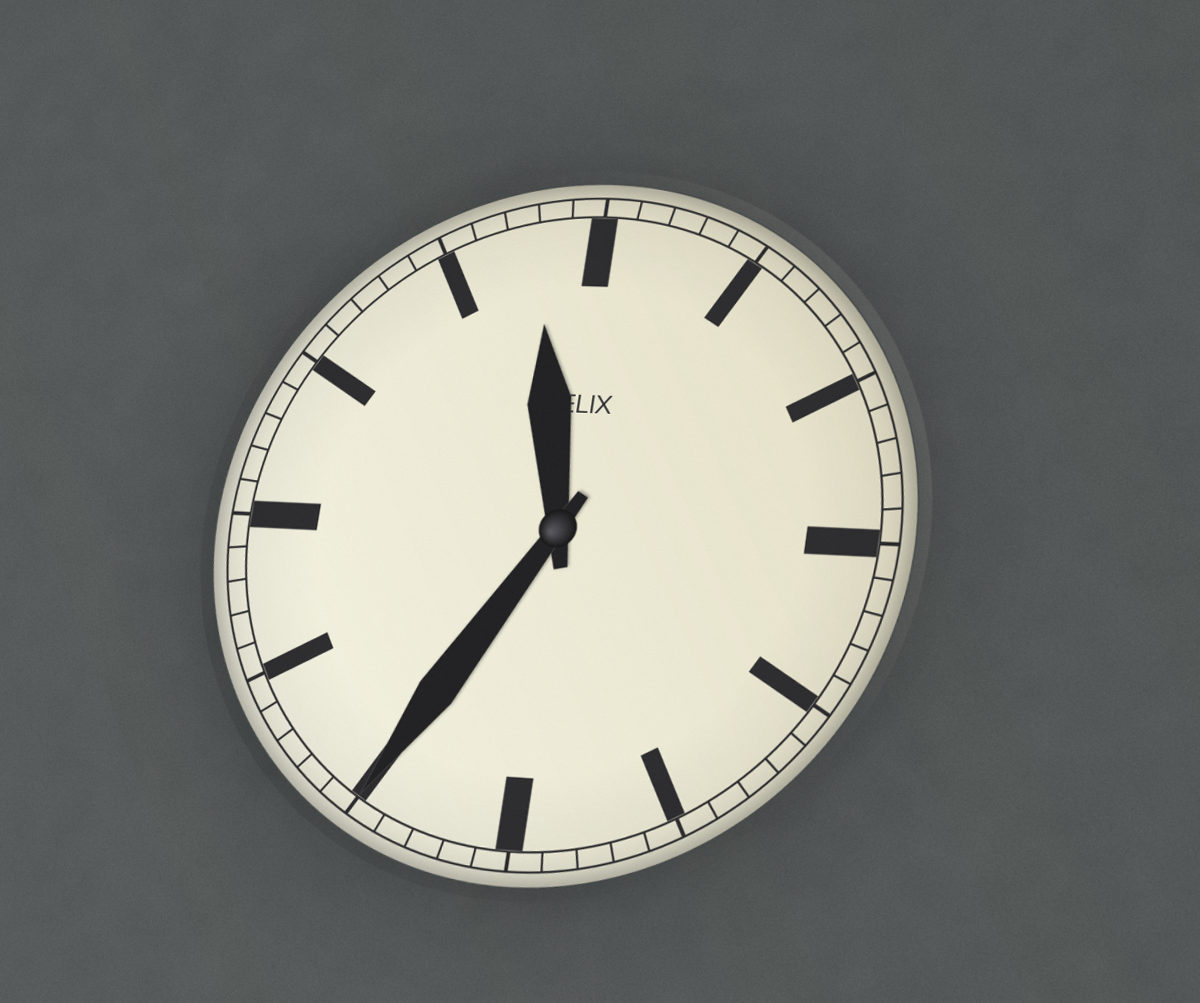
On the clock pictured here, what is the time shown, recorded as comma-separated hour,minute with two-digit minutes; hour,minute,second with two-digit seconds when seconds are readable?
11,35
